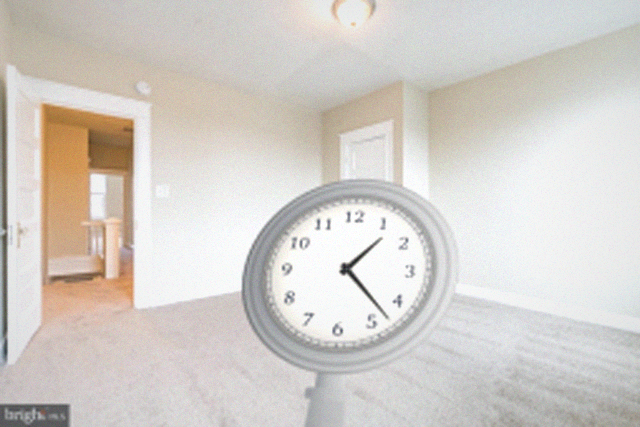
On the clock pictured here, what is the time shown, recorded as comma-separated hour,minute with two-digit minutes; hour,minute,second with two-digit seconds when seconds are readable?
1,23
